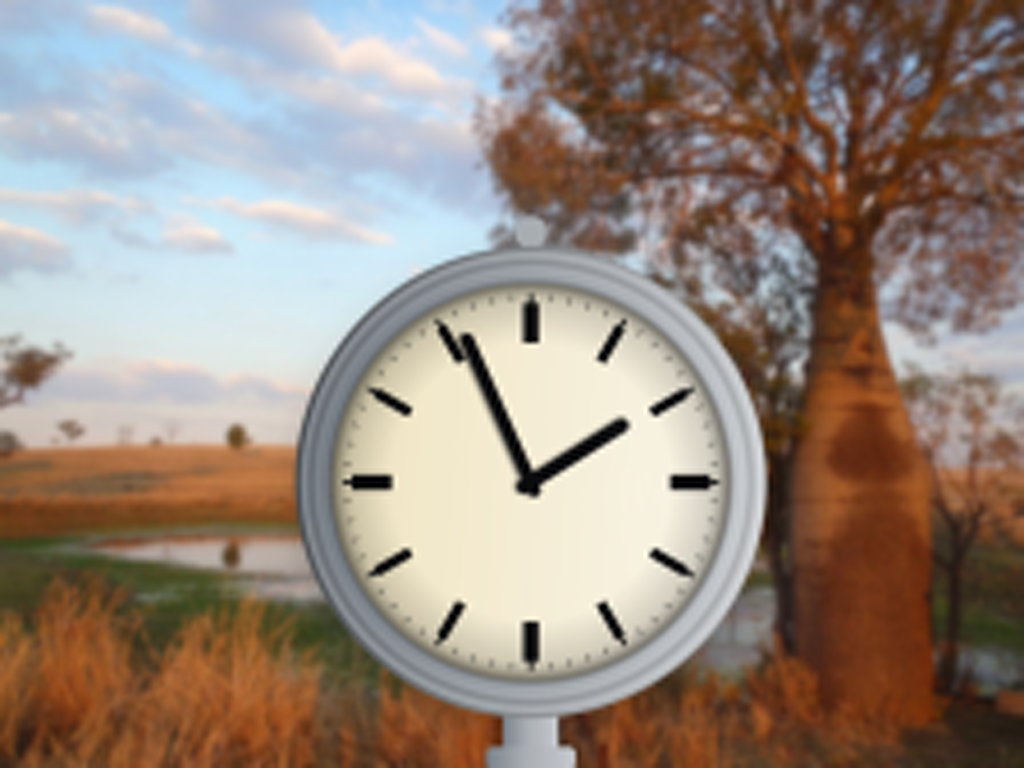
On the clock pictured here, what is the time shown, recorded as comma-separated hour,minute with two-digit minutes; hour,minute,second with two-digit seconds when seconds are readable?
1,56
